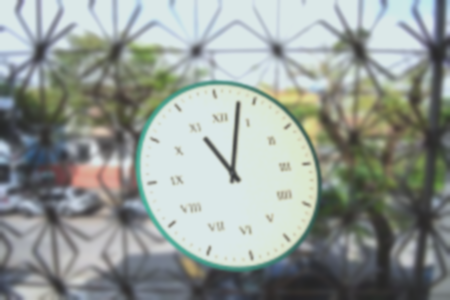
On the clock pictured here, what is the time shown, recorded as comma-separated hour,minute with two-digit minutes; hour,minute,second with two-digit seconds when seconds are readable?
11,03
